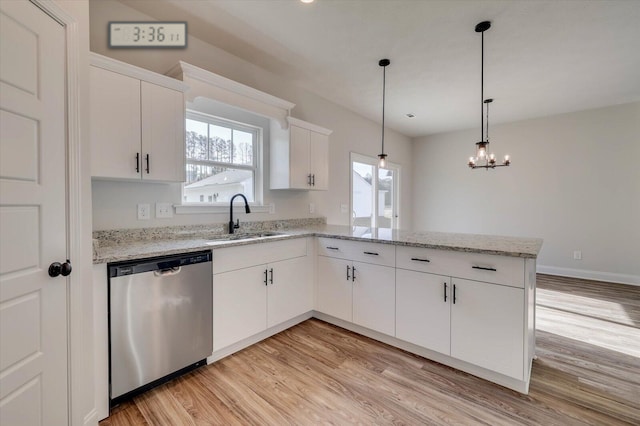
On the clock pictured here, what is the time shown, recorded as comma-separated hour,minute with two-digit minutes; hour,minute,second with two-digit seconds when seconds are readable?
3,36
